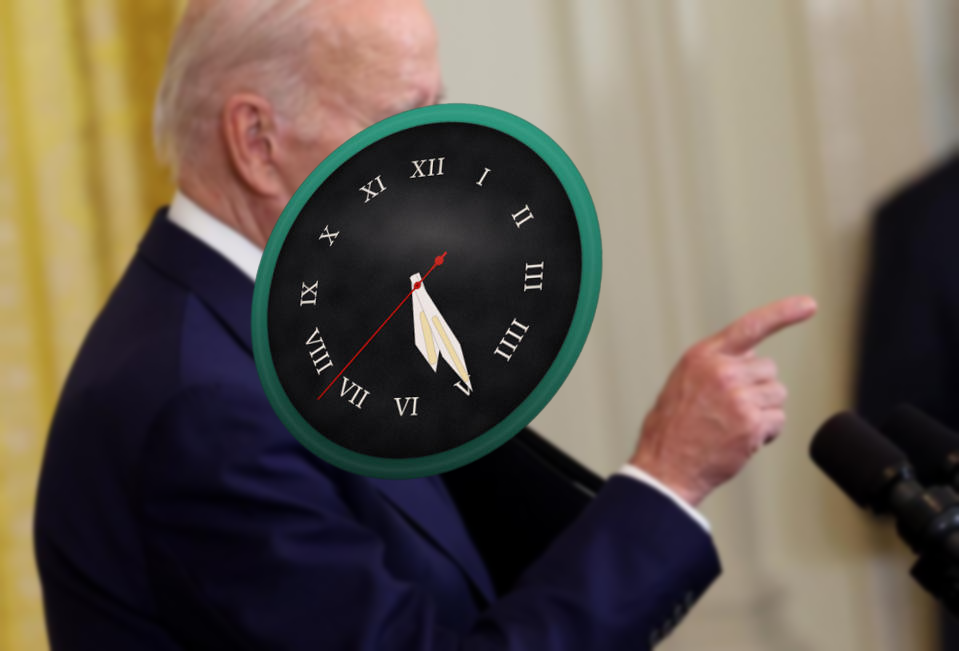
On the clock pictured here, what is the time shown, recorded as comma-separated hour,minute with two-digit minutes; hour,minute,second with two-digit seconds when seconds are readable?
5,24,37
